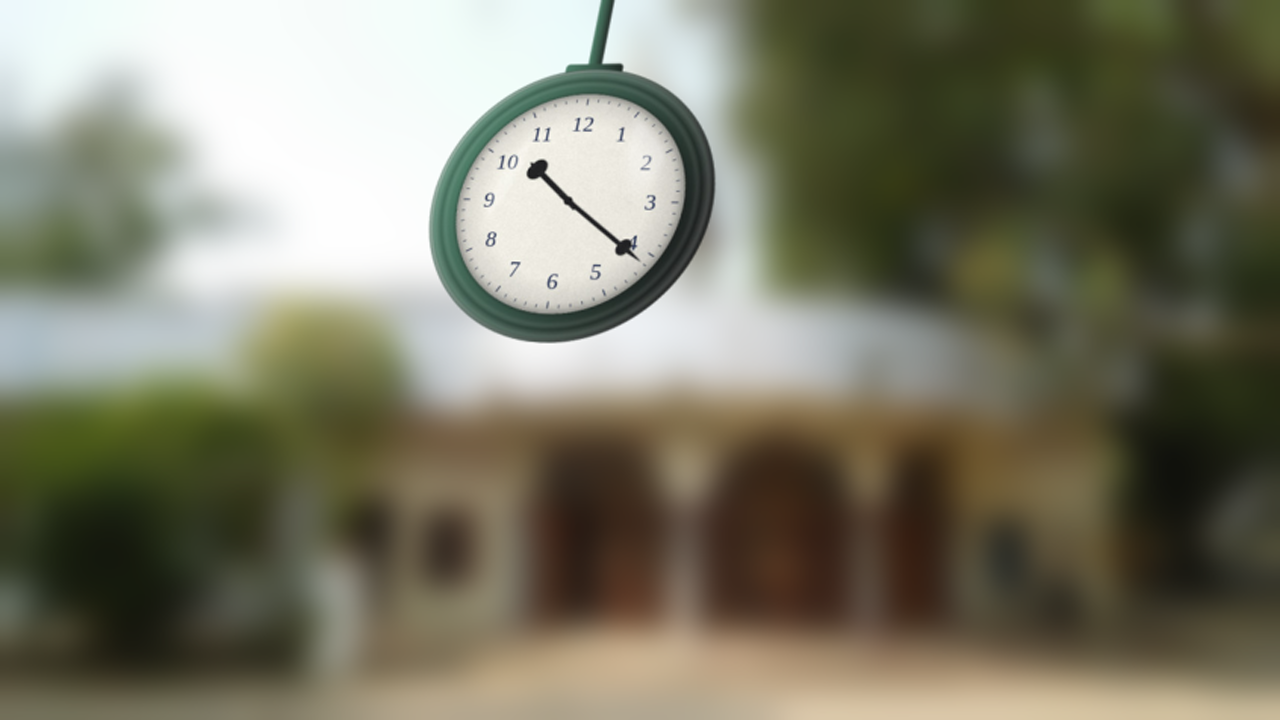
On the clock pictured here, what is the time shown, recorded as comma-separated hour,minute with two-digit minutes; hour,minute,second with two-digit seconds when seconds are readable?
10,21
